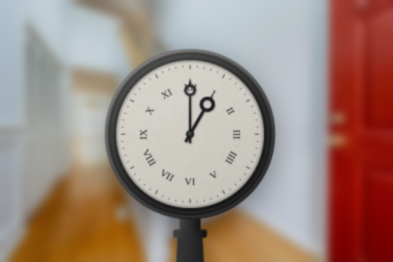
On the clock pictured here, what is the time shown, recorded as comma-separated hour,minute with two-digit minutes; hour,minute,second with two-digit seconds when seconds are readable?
1,00
